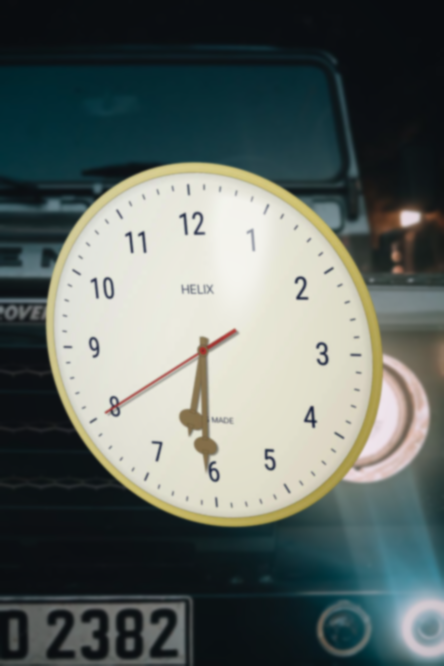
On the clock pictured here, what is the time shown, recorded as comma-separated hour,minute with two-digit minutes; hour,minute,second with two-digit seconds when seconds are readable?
6,30,40
